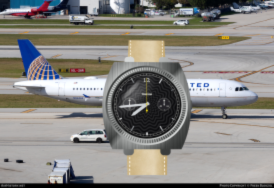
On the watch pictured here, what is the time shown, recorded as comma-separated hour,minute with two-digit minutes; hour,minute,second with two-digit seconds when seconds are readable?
7,44
